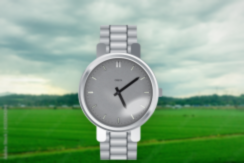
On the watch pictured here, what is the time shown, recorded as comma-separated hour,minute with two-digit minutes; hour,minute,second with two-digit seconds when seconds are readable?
5,09
